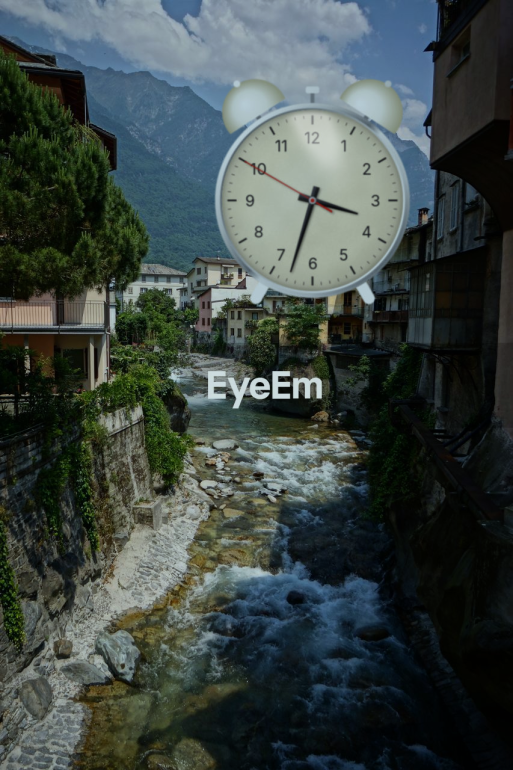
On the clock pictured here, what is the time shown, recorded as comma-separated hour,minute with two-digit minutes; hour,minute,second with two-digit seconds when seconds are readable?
3,32,50
